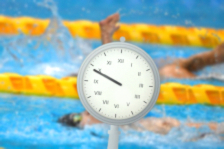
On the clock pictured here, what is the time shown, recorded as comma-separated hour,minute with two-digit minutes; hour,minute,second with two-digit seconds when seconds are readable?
9,49
